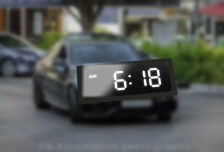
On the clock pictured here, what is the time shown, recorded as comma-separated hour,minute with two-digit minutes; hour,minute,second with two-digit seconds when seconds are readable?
6,18
